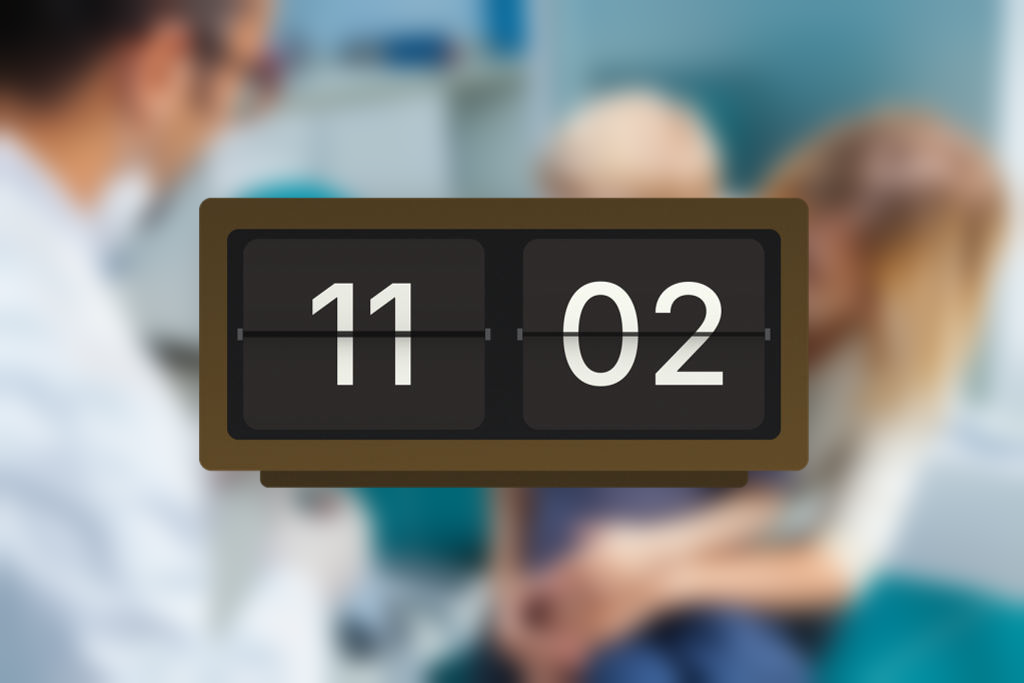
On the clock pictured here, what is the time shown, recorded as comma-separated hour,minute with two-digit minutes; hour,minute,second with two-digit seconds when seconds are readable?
11,02
